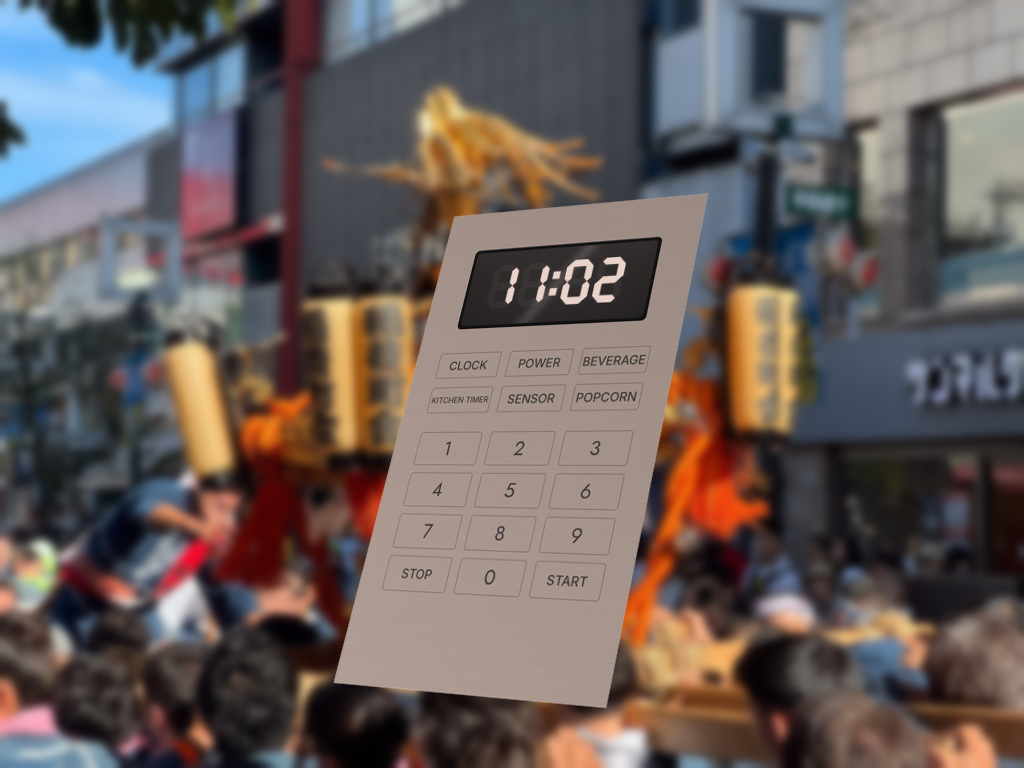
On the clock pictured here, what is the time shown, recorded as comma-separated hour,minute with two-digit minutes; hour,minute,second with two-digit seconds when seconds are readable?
11,02
